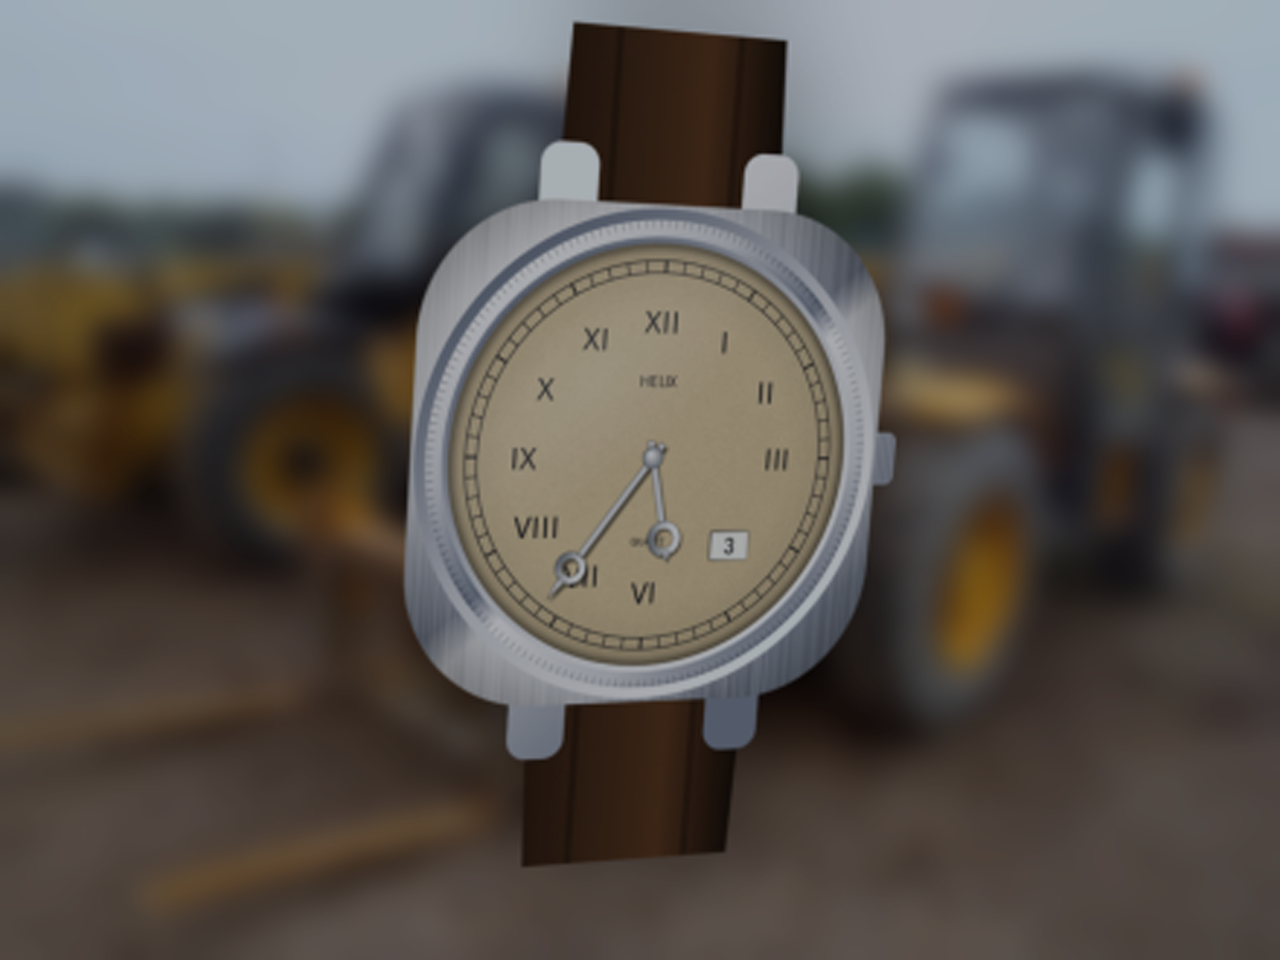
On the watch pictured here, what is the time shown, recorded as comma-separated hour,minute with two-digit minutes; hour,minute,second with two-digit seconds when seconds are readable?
5,36
